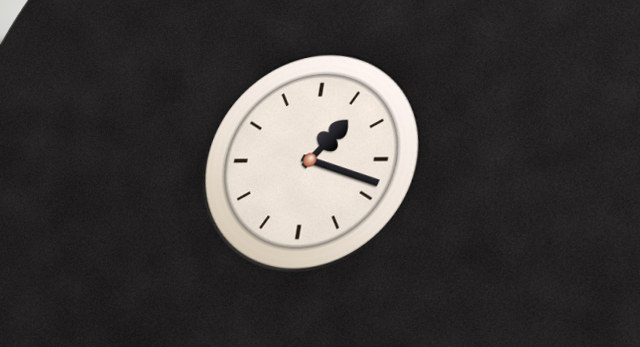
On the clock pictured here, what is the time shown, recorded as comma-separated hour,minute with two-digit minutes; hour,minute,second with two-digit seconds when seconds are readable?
1,18
